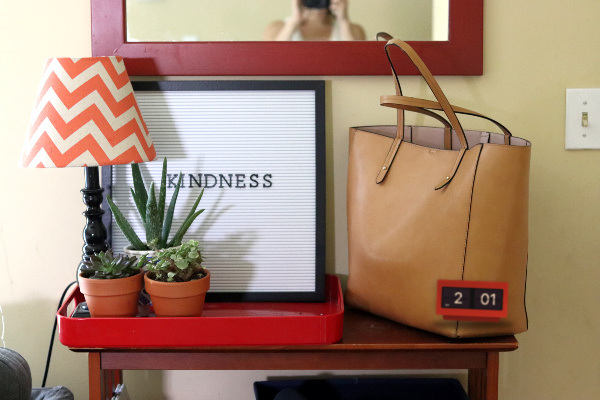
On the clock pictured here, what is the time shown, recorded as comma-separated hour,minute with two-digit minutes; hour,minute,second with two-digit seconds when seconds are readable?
2,01
